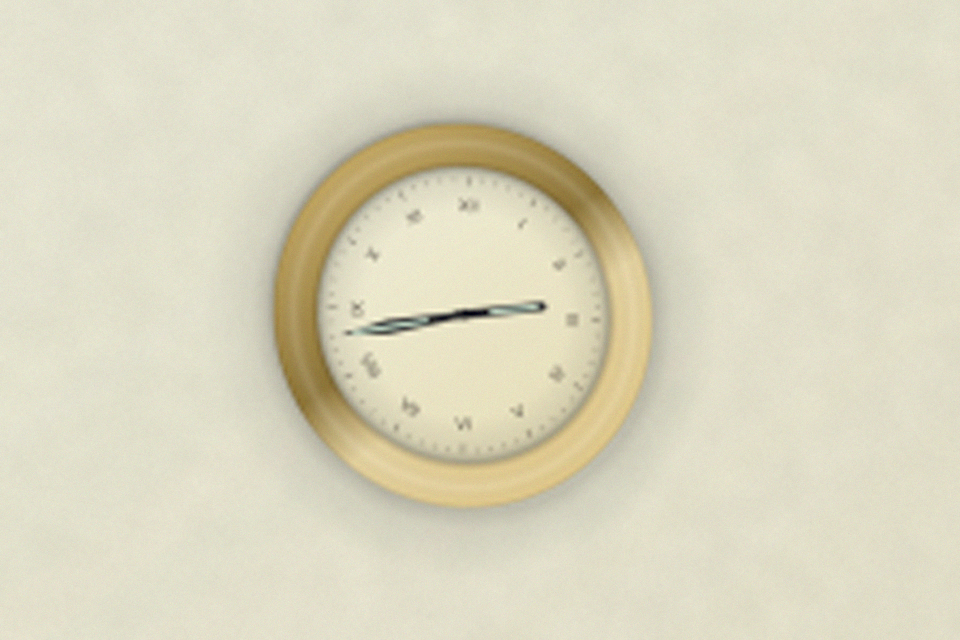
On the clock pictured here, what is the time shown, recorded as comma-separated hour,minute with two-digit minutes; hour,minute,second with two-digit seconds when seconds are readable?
2,43
